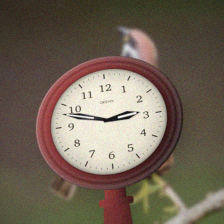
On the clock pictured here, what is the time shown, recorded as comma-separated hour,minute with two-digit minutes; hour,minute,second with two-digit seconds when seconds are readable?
2,48
